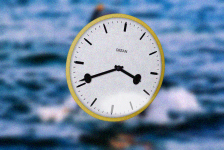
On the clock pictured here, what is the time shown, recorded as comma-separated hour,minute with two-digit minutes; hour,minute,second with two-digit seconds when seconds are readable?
3,41
